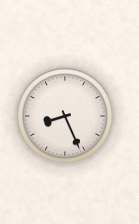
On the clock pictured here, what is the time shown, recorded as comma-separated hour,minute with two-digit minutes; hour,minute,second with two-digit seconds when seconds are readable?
8,26
